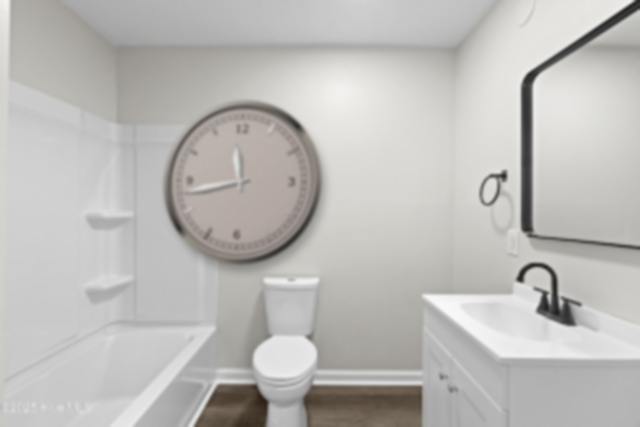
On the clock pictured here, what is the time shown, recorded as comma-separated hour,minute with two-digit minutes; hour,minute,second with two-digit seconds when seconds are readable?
11,43
